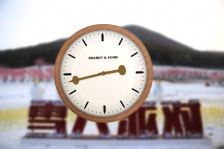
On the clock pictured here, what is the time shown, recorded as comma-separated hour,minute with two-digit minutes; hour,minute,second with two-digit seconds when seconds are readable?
2,43
